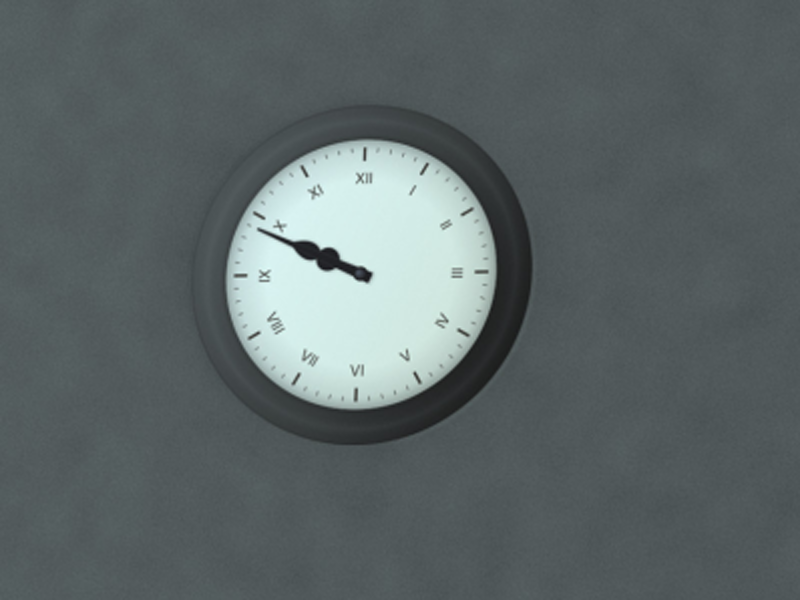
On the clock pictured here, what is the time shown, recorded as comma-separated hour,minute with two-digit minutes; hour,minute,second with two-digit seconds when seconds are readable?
9,49
